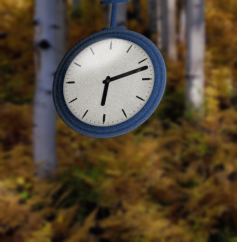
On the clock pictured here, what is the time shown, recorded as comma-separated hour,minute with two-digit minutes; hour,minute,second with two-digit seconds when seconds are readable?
6,12
